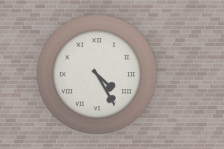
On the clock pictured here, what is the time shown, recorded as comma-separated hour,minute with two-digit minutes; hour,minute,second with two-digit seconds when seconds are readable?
4,25
